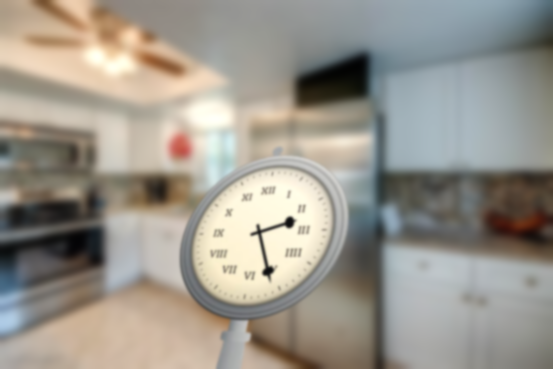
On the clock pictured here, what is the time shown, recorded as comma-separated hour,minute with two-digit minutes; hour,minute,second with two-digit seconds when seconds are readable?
2,26
